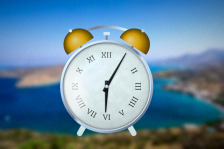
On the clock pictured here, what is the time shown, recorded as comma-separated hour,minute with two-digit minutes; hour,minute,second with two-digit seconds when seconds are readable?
6,05
